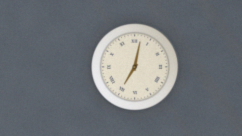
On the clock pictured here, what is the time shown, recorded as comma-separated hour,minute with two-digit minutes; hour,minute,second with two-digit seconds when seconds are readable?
7,02
